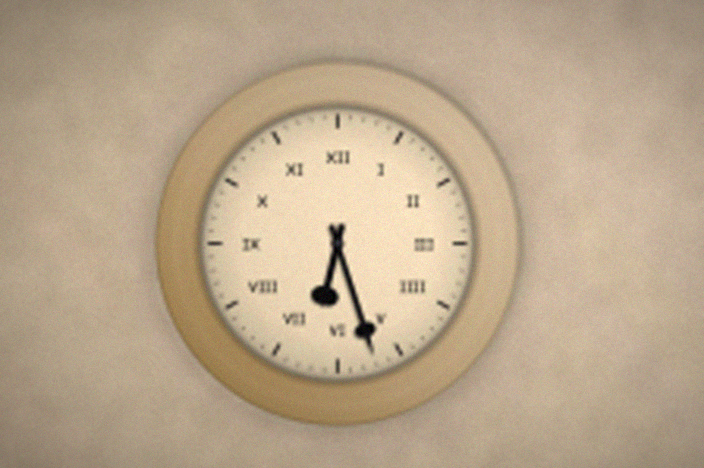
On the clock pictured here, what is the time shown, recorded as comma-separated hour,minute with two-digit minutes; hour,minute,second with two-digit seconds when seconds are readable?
6,27
